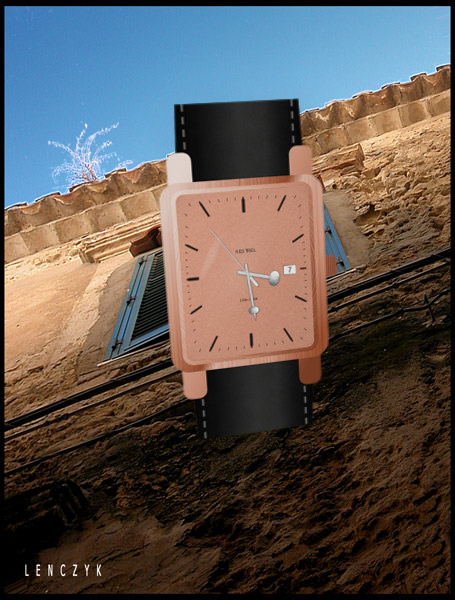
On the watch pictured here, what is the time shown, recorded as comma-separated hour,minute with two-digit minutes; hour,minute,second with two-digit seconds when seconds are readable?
3,28,54
